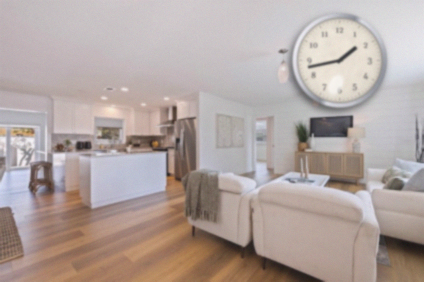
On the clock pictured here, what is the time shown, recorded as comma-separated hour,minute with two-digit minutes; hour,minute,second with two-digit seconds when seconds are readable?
1,43
